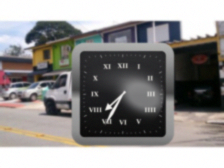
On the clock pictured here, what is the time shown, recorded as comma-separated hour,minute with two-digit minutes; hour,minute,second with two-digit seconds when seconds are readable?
7,35
